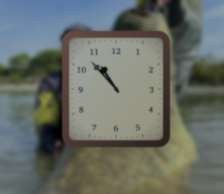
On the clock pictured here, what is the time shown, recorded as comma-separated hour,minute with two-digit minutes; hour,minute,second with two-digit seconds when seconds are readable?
10,53
